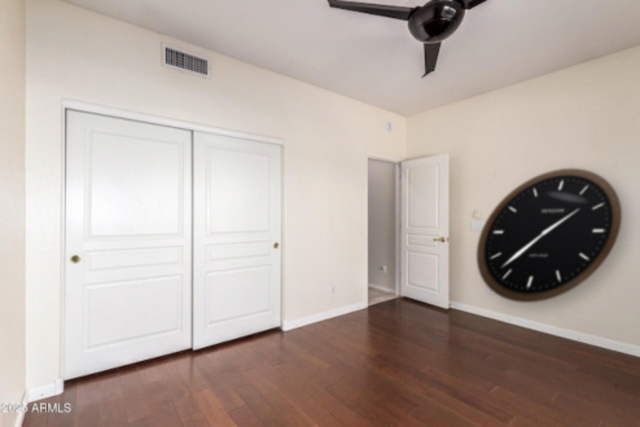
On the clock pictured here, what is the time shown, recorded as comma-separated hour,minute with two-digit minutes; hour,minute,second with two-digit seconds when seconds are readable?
1,37
